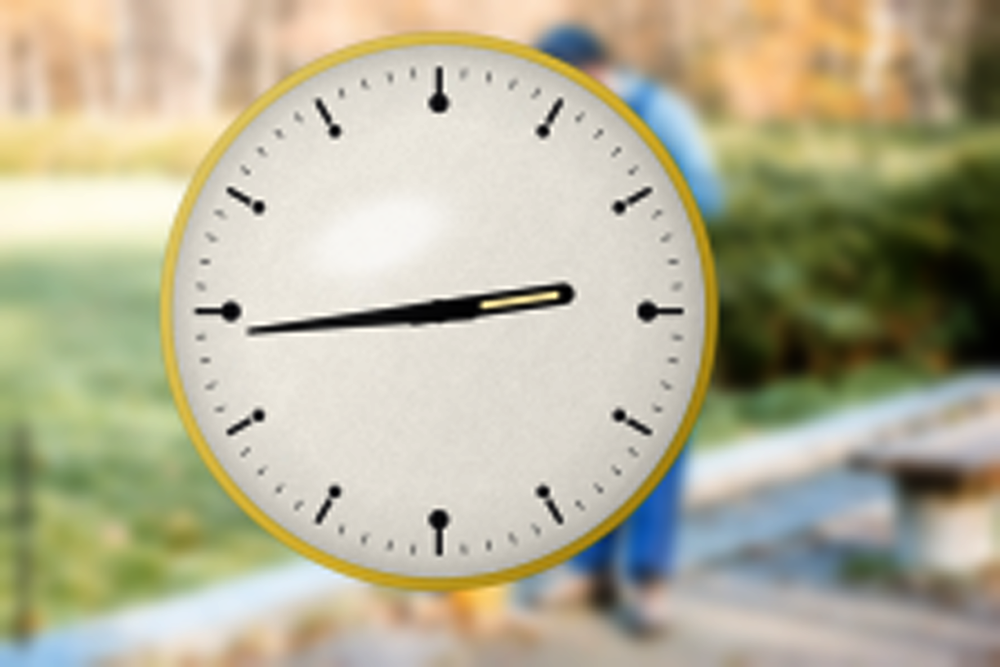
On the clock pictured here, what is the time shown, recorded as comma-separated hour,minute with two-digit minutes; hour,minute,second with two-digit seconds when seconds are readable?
2,44
